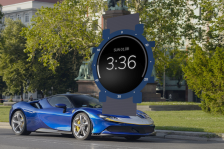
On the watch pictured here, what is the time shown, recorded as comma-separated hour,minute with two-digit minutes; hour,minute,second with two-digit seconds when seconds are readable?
3,36
